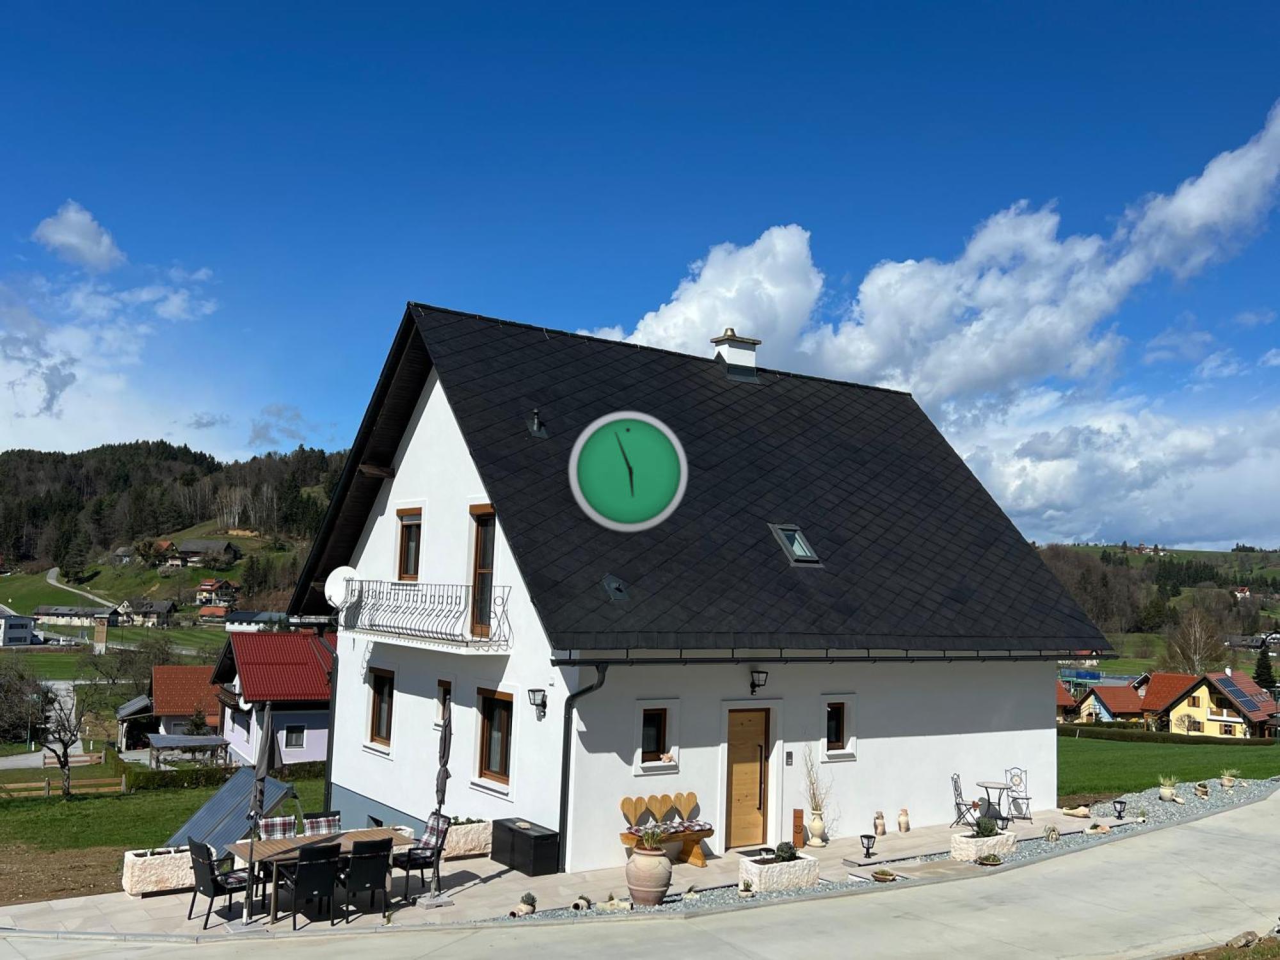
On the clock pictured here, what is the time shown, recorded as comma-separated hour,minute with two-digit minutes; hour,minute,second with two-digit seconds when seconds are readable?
5,57
